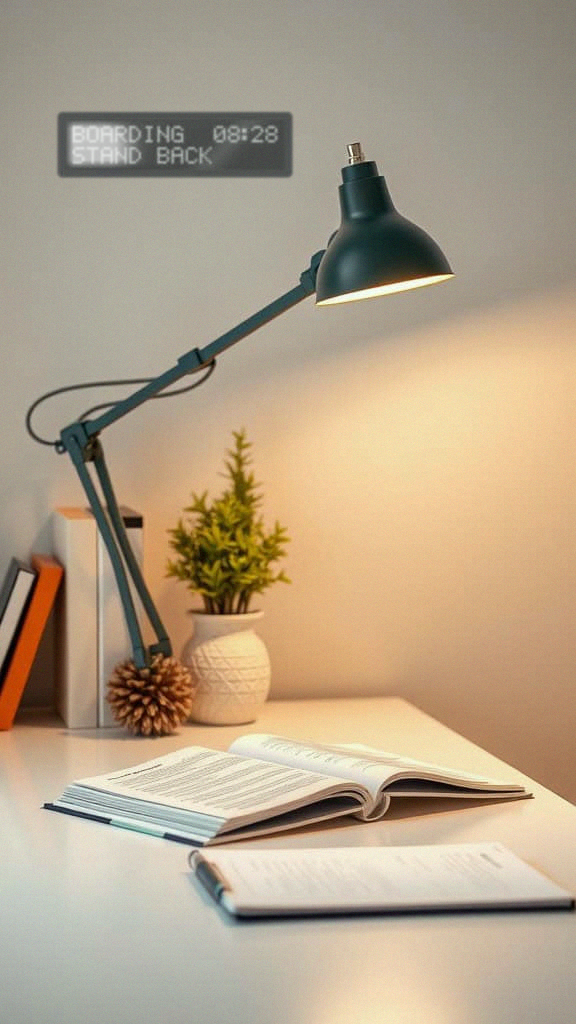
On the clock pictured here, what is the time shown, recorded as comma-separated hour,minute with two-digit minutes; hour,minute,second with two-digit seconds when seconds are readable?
8,28
